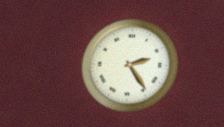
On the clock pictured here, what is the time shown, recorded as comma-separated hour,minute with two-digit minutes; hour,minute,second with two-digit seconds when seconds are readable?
2,24
